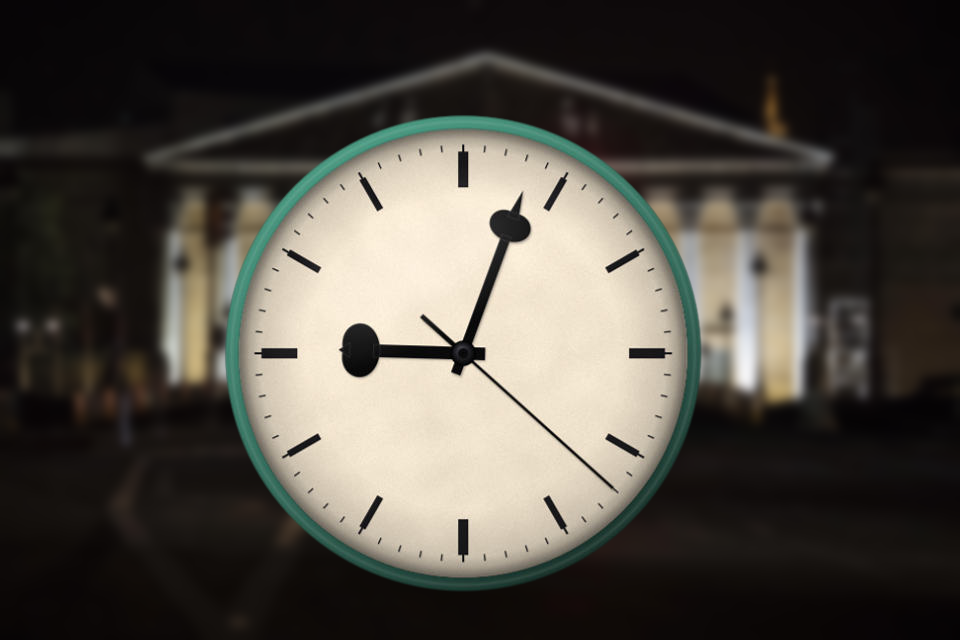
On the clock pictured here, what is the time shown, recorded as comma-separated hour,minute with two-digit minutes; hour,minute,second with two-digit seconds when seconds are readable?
9,03,22
